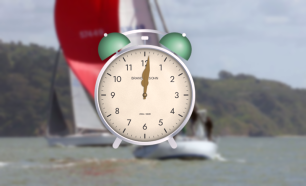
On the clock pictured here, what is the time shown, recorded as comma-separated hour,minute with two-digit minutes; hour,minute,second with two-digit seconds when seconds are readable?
12,01
